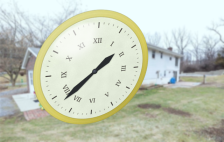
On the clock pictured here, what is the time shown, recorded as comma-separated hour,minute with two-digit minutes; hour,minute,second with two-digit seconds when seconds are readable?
1,38
